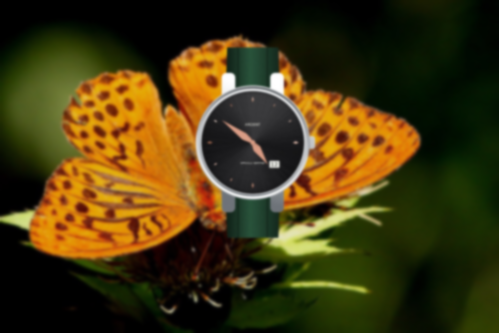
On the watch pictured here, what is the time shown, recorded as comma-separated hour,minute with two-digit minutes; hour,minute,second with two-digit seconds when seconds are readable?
4,51
